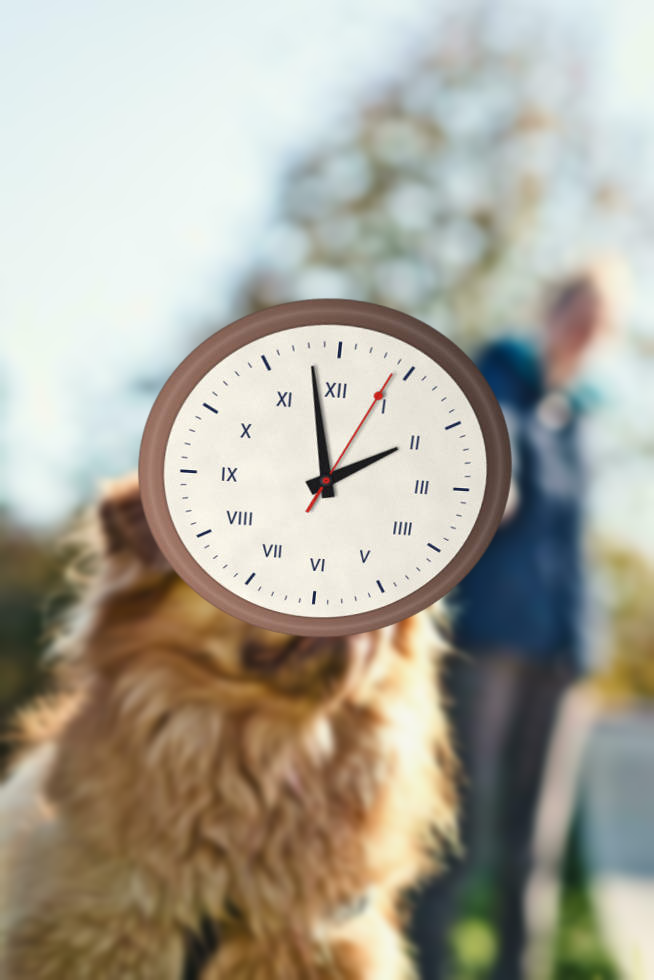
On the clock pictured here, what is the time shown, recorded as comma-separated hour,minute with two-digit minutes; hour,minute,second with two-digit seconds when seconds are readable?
1,58,04
